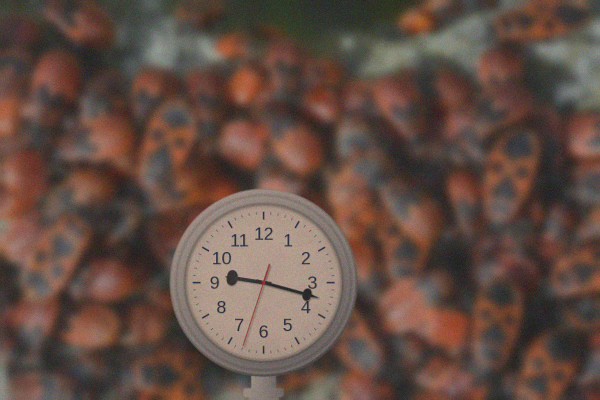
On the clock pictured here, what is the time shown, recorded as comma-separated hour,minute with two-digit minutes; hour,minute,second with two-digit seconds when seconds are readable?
9,17,33
